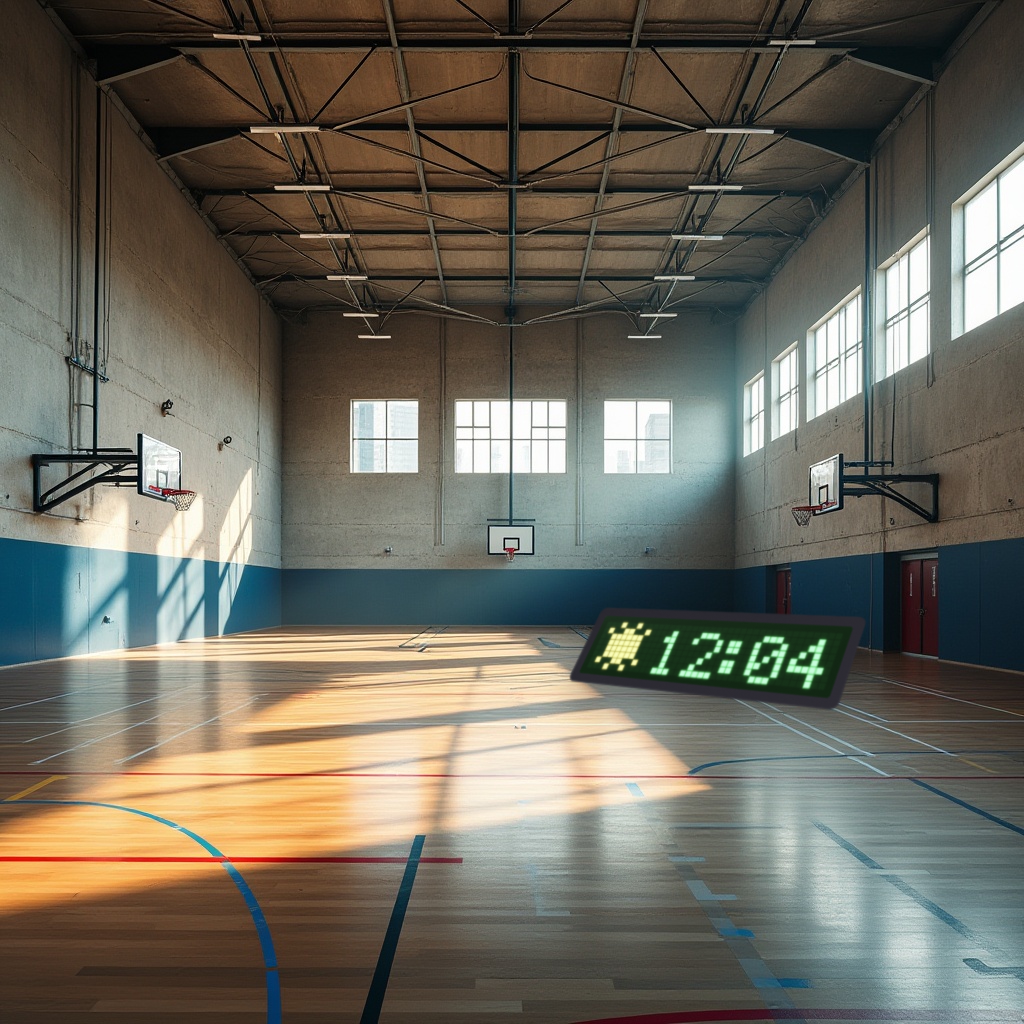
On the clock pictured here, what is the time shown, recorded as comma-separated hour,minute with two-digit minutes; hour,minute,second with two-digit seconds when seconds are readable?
12,04
